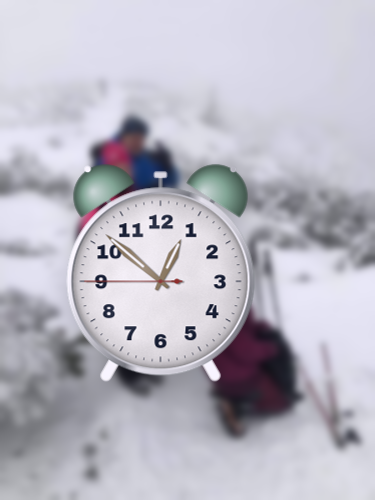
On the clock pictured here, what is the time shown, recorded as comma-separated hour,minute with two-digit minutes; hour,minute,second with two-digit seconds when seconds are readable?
12,51,45
